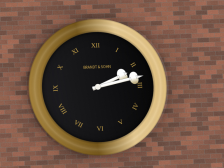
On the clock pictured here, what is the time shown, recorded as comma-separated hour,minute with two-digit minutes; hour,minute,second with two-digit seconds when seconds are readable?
2,13
